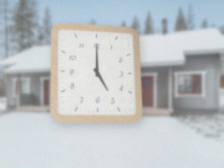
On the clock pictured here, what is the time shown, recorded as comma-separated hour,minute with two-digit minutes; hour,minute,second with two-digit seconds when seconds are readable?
5,00
